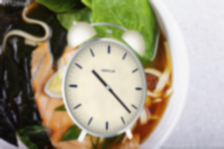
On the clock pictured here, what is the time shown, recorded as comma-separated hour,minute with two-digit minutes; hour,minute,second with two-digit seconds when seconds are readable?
10,22
